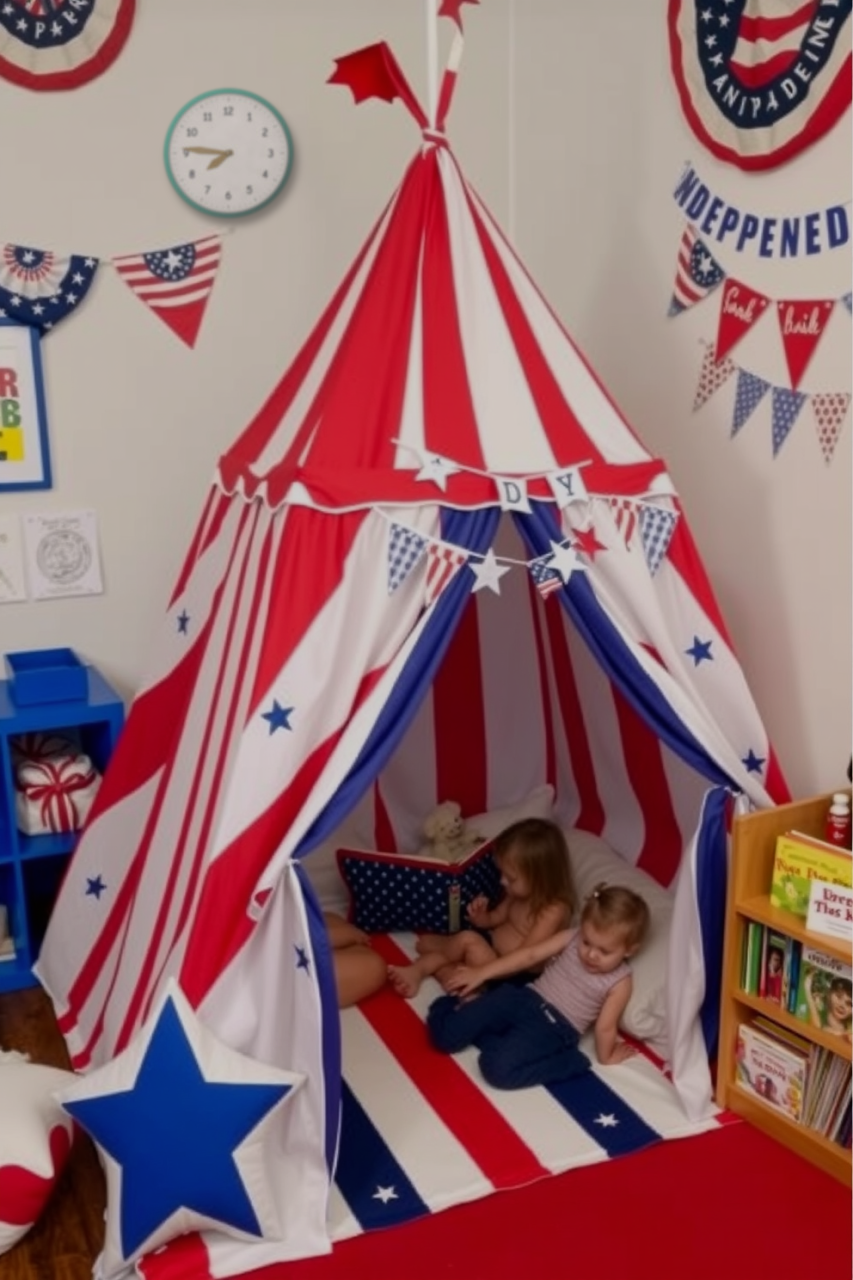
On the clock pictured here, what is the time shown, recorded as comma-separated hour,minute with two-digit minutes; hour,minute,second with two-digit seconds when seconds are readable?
7,46
